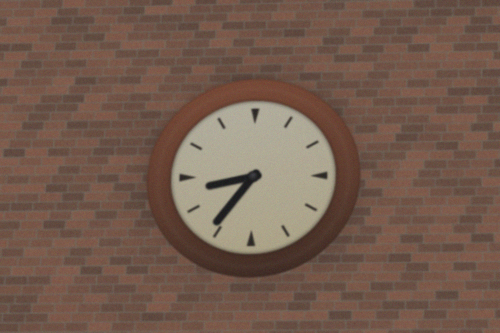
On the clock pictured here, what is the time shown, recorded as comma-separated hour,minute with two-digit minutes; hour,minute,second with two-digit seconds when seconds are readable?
8,36
